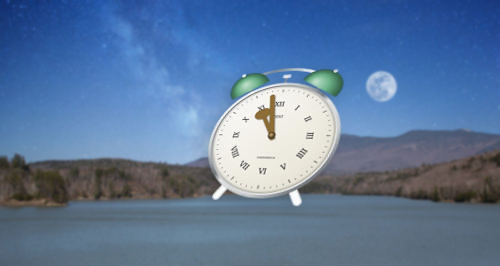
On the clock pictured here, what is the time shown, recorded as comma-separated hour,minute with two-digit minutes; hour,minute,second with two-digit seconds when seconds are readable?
10,58
